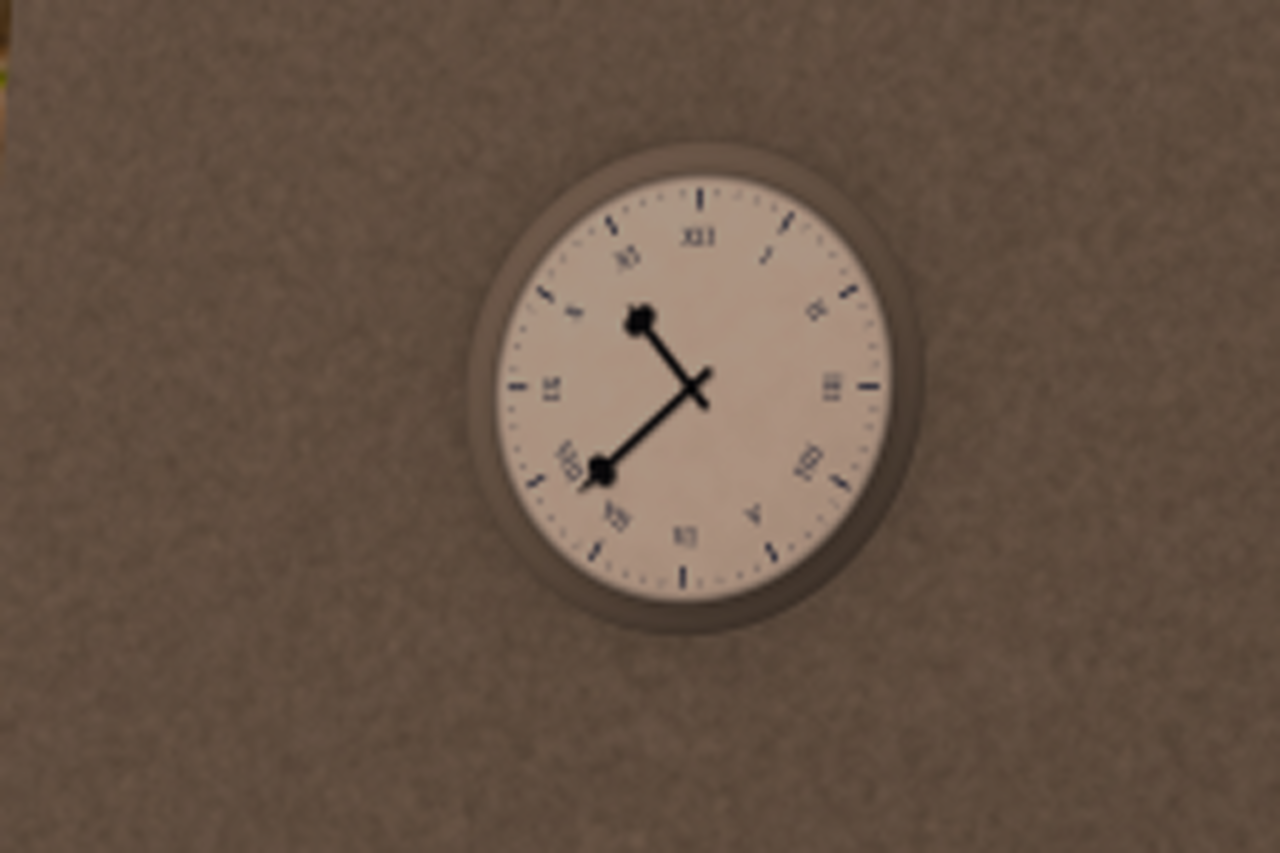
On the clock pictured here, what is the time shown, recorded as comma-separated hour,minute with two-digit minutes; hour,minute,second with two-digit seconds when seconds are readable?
10,38
